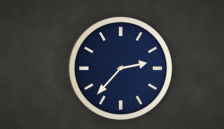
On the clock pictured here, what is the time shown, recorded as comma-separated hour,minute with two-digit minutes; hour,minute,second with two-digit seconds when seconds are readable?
2,37
